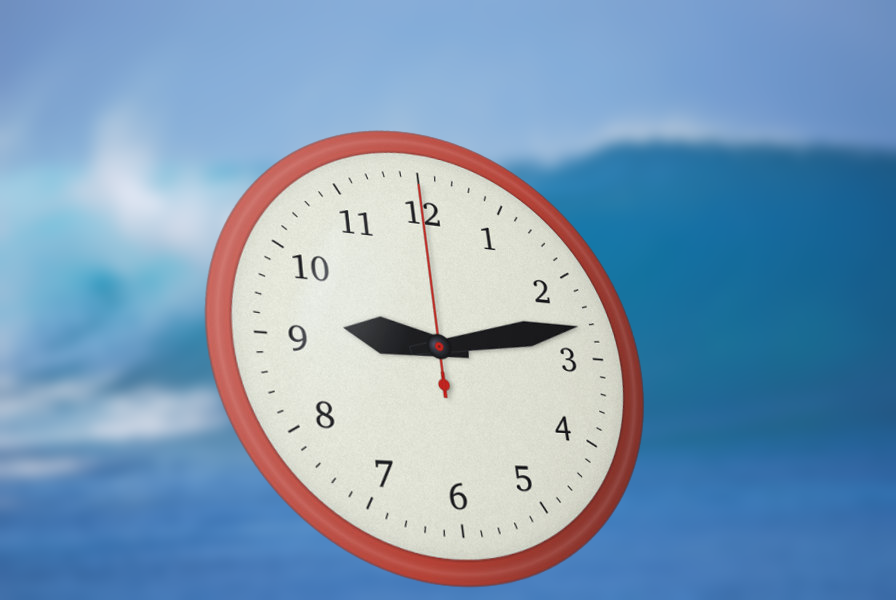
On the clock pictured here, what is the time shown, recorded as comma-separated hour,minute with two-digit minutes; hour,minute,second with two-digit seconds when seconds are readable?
9,13,00
